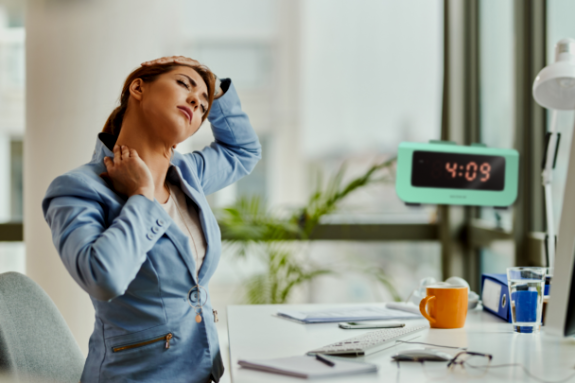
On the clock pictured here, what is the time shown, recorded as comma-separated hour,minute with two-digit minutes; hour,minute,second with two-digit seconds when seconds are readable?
4,09
